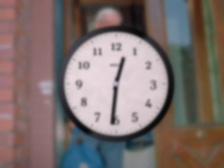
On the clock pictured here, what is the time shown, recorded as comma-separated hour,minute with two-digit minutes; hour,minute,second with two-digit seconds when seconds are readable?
12,31
